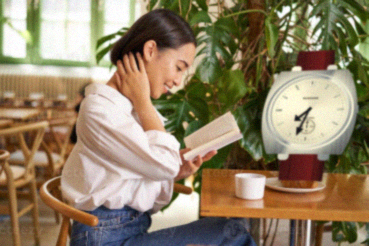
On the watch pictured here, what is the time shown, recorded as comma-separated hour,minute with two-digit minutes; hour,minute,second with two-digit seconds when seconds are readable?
7,33
